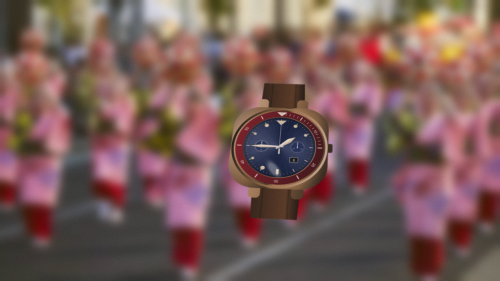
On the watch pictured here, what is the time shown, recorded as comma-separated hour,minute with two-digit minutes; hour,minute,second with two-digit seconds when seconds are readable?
1,45
